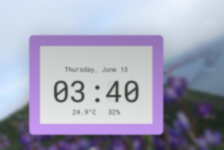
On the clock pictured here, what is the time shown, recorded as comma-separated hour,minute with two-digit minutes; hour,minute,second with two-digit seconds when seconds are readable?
3,40
